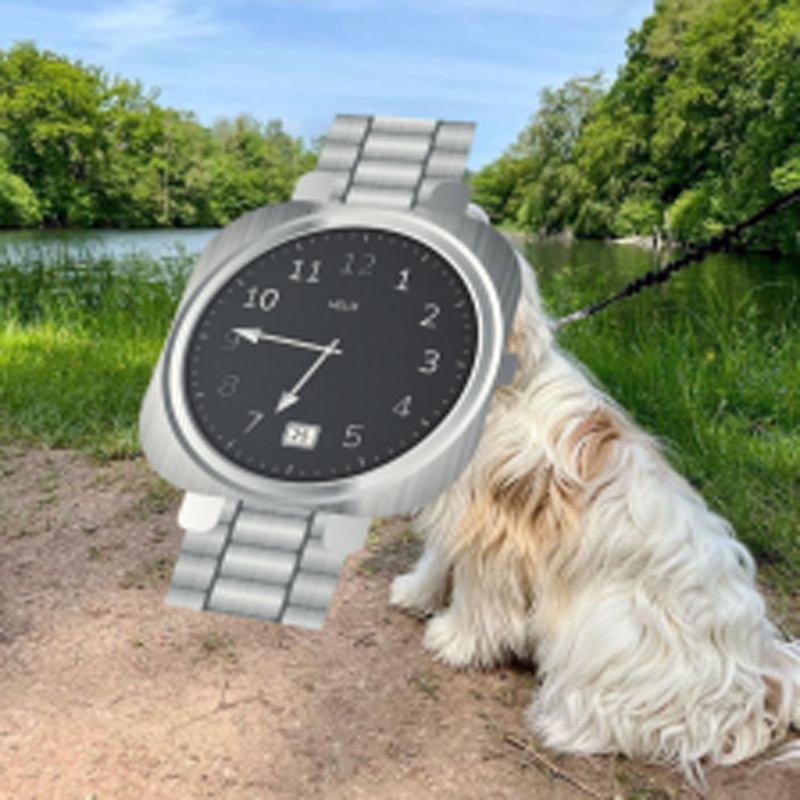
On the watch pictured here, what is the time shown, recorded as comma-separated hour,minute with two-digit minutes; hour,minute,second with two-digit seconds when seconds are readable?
6,46
